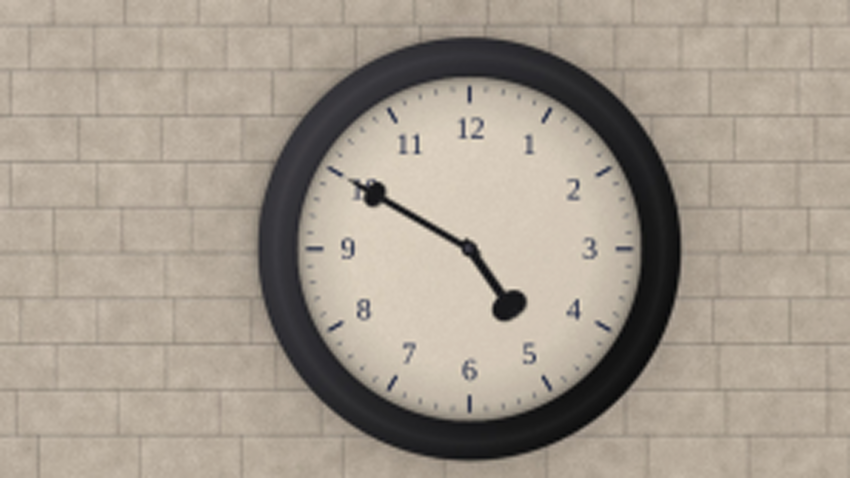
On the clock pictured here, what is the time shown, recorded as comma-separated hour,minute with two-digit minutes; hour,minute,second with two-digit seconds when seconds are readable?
4,50
